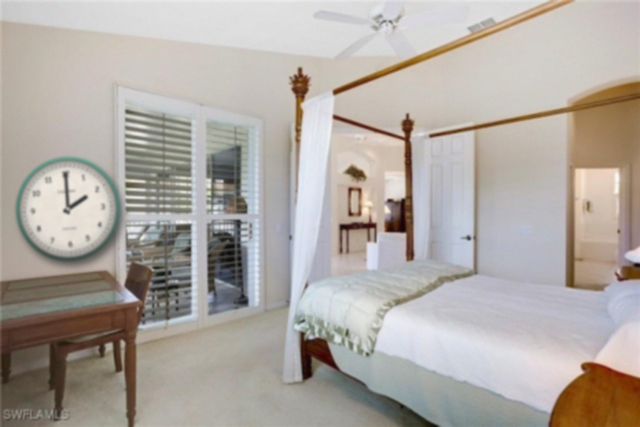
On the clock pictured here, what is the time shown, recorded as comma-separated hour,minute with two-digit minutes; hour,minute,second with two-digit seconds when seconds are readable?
2,00
